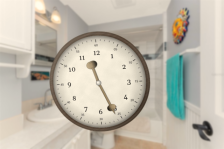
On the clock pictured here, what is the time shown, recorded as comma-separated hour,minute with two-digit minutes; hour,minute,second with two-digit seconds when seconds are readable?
11,26
